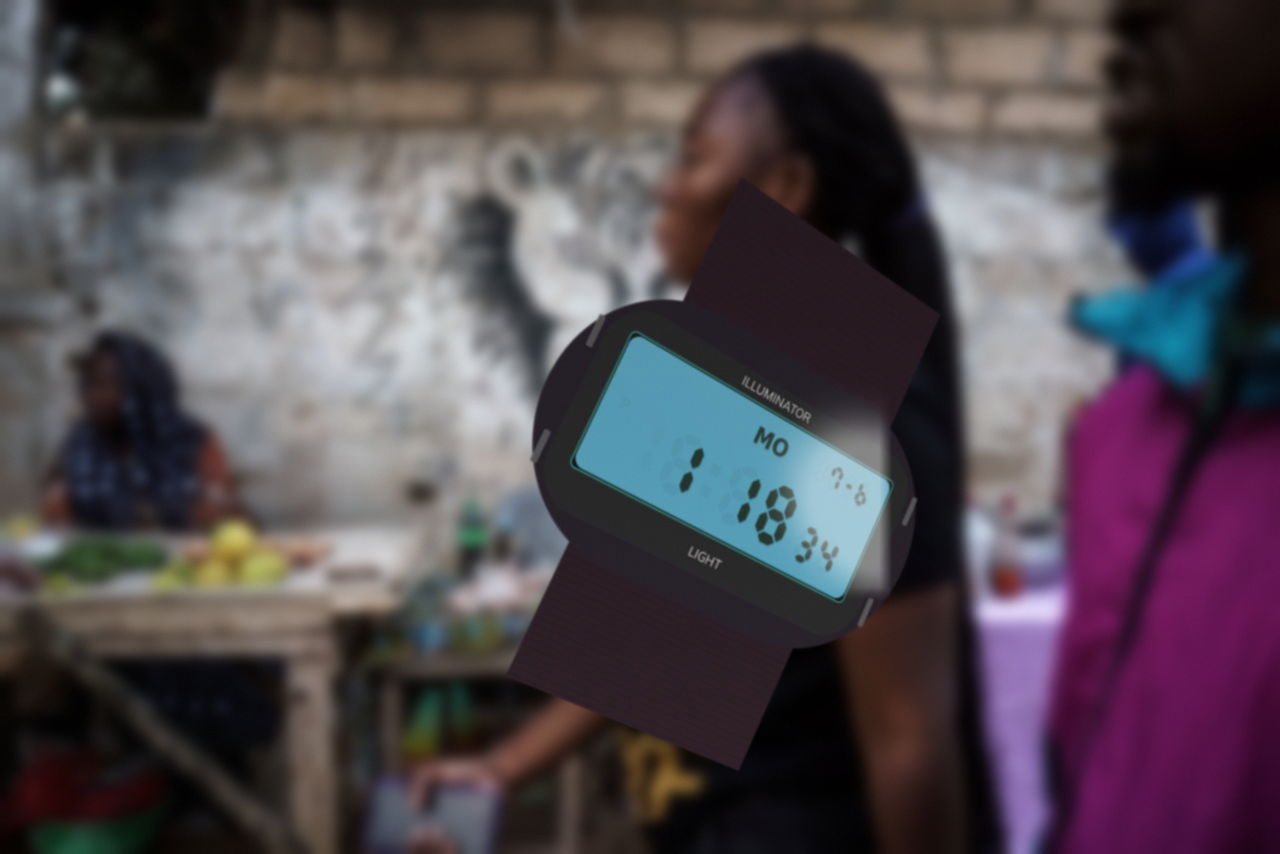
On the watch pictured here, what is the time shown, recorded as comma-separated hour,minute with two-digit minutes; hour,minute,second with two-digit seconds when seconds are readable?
1,18,34
